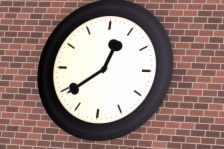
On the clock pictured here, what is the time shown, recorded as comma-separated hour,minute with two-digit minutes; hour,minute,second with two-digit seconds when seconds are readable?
12,39
